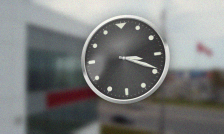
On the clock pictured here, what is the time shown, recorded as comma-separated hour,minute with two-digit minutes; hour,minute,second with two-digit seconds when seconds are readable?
3,19
